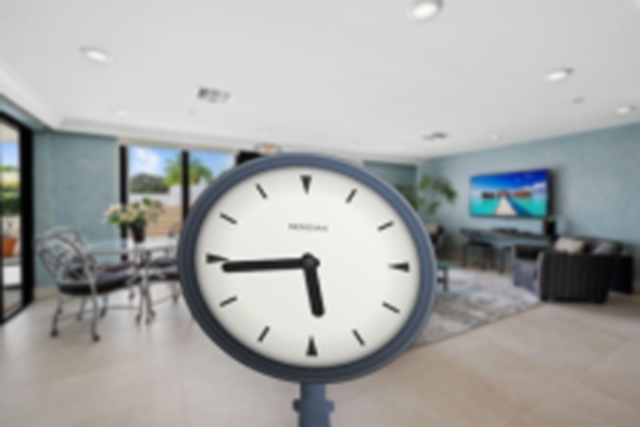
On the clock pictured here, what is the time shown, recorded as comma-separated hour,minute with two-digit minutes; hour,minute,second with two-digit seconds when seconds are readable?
5,44
